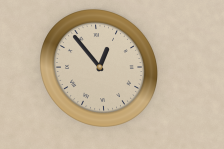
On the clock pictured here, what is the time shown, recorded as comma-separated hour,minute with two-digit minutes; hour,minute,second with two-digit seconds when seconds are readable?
12,54
